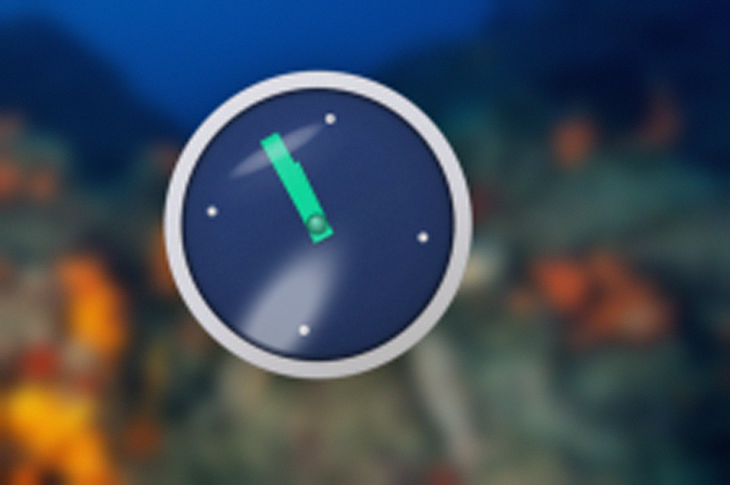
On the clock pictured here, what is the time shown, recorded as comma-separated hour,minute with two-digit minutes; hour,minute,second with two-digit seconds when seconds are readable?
10,54
